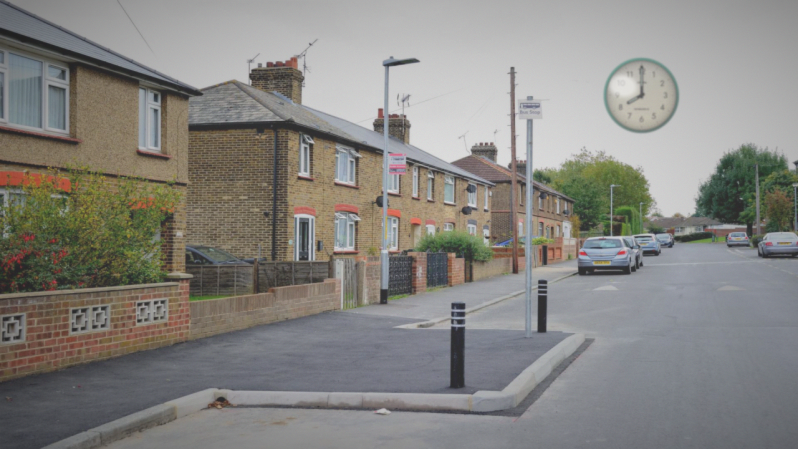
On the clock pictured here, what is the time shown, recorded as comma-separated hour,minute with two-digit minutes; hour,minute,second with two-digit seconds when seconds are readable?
8,00
